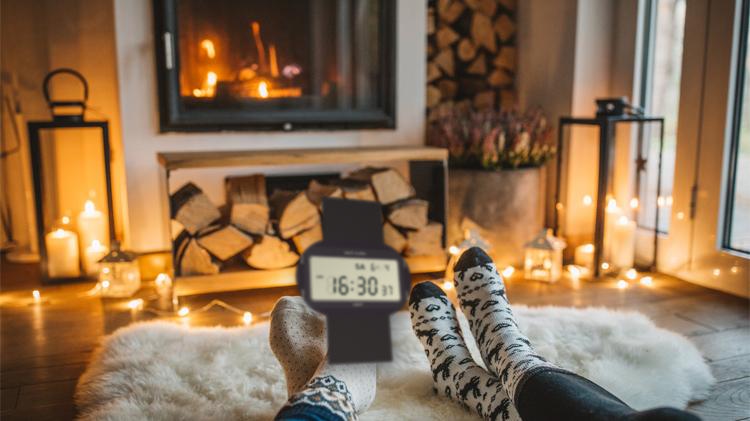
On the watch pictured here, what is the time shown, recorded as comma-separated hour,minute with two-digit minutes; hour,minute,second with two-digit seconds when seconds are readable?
16,30
